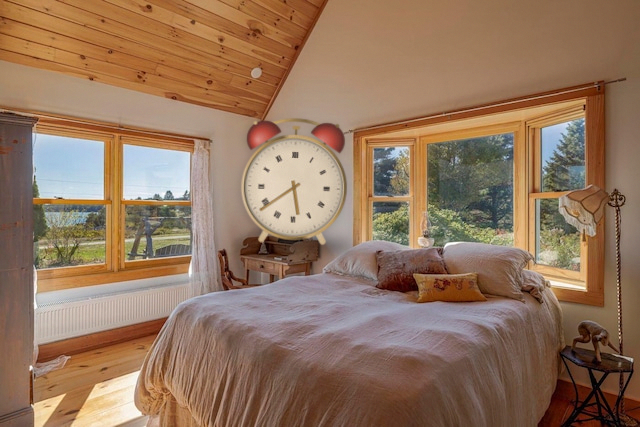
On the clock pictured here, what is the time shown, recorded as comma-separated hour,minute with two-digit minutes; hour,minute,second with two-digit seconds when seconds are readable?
5,39
